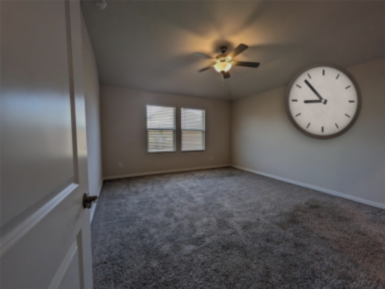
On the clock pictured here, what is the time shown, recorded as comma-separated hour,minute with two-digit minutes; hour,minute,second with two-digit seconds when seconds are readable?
8,53
